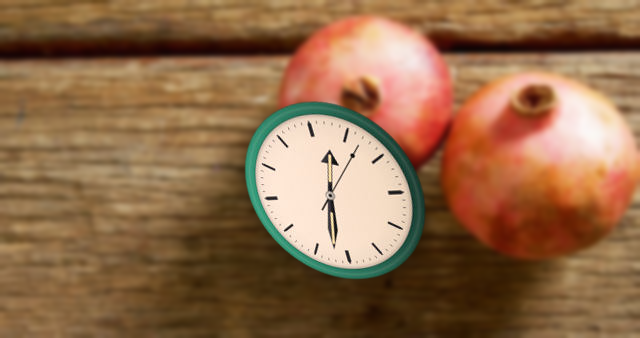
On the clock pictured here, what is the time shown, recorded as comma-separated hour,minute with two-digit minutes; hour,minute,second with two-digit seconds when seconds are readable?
12,32,07
